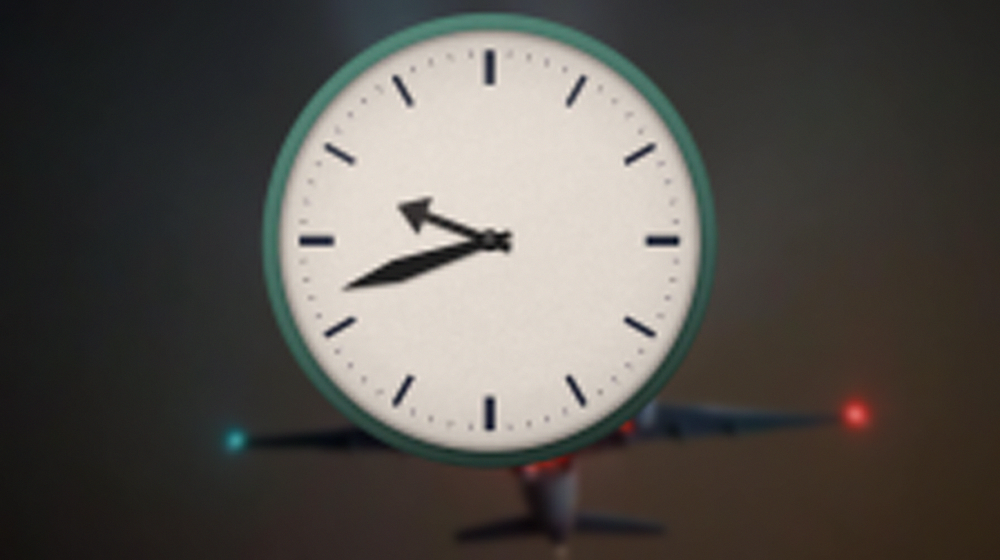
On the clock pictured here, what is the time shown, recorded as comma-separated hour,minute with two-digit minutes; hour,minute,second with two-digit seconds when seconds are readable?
9,42
